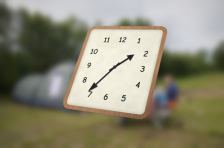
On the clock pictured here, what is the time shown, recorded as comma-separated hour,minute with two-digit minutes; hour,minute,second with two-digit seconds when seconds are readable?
1,36
